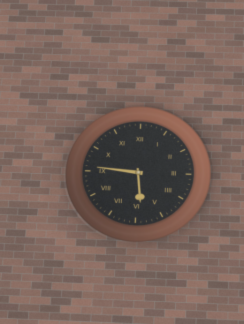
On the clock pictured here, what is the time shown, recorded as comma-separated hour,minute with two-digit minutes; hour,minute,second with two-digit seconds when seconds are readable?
5,46
